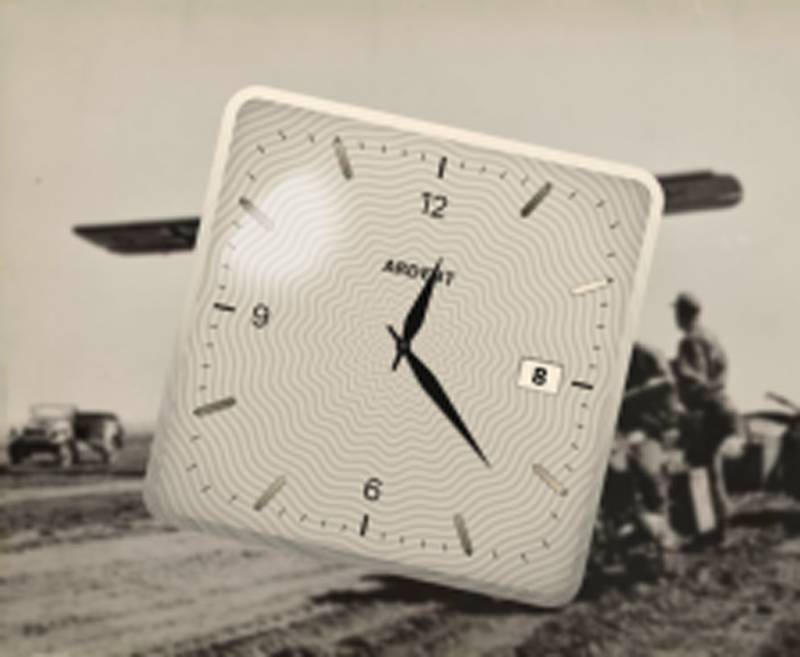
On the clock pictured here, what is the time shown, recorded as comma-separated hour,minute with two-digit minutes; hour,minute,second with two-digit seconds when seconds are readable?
12,22
